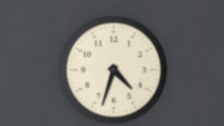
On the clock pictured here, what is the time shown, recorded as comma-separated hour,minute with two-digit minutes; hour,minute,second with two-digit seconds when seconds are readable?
4,33
